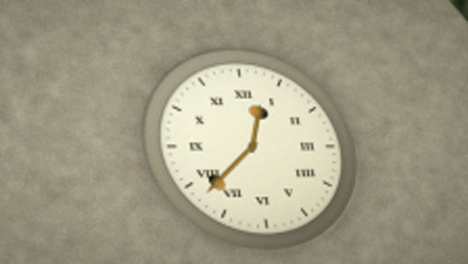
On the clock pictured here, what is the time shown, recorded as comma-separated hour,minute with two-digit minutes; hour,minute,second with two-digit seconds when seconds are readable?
12,38
